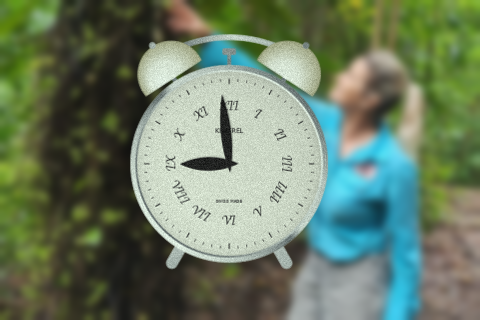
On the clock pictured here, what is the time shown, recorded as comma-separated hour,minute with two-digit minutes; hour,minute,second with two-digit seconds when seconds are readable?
8,59
